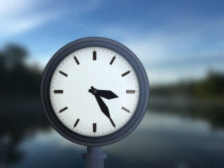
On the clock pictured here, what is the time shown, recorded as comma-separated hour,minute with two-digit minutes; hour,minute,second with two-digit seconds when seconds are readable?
3,25
